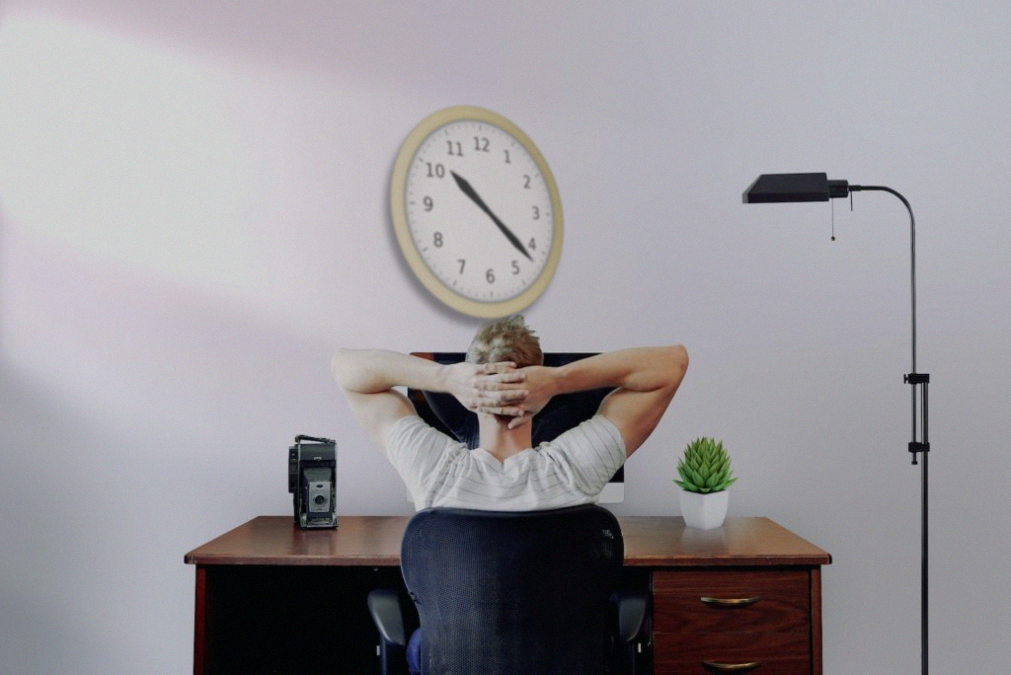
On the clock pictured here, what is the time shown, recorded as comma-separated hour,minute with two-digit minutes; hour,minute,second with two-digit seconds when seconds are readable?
10,22
